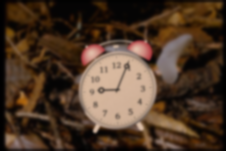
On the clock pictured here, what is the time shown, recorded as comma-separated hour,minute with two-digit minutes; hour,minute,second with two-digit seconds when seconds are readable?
9,04
